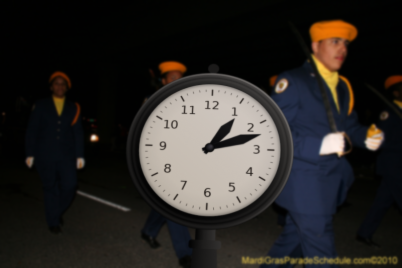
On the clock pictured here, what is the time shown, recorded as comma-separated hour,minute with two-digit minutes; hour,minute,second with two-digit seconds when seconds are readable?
1,12
